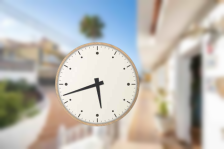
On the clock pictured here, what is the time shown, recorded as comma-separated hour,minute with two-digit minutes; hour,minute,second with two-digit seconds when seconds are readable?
5,42
